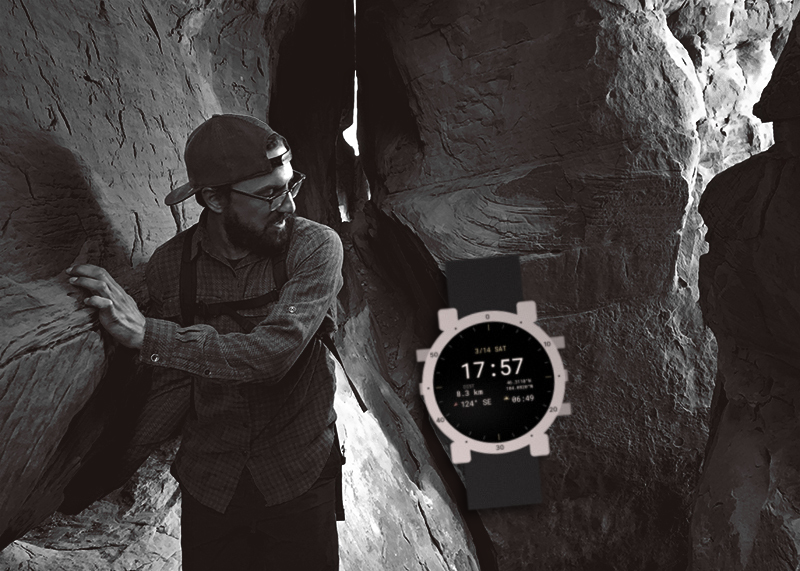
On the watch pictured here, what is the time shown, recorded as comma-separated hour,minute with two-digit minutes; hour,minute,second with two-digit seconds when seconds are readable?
17,57
